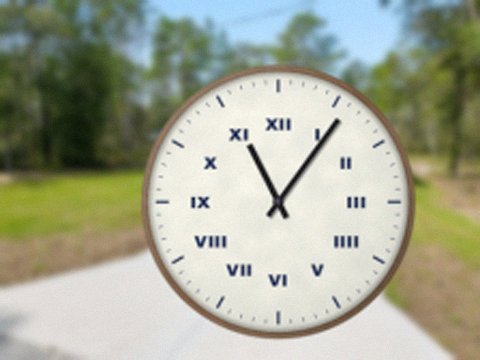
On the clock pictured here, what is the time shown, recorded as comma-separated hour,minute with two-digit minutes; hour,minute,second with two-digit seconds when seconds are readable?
11,06
